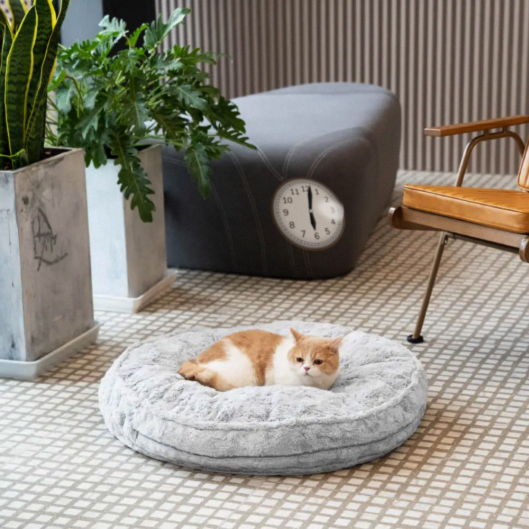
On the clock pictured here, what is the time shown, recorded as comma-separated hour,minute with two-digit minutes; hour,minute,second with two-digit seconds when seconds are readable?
6,02
